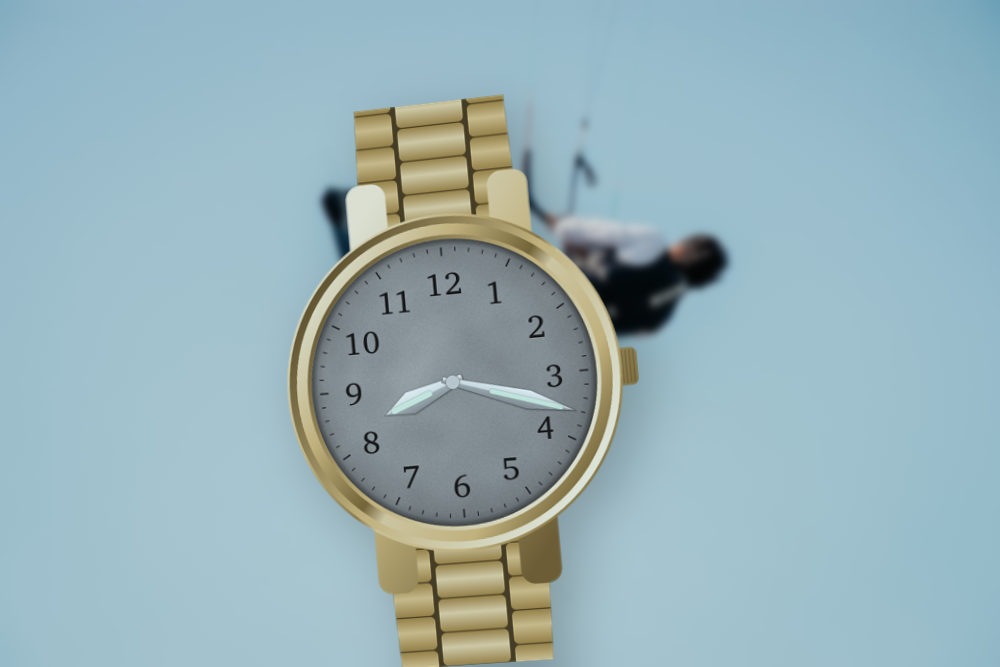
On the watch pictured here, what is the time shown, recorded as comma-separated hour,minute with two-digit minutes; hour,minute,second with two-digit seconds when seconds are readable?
8,18
